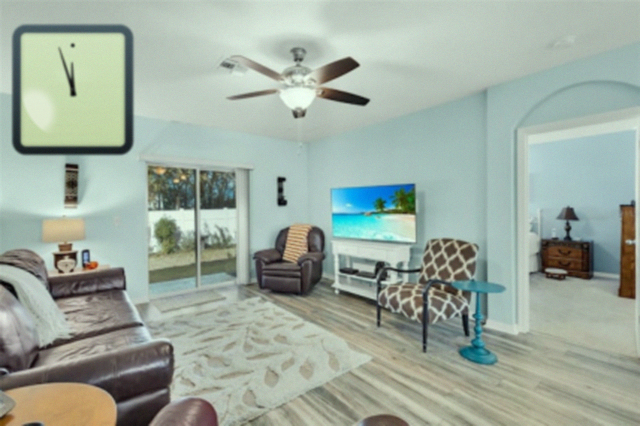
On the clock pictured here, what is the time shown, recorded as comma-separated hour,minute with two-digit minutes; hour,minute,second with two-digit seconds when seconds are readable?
11,57
